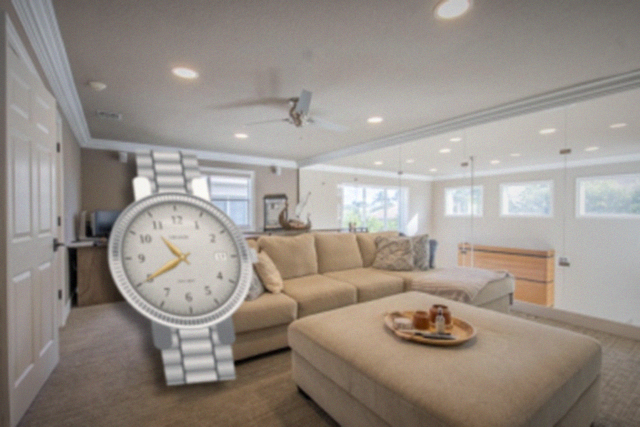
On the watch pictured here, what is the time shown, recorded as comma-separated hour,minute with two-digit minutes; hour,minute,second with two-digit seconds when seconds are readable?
10,40
